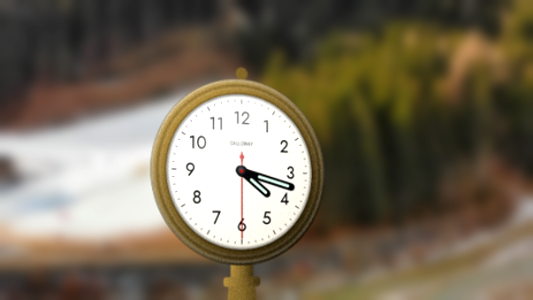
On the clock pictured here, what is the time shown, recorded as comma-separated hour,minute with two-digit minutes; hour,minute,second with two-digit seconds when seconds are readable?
4,17,30
